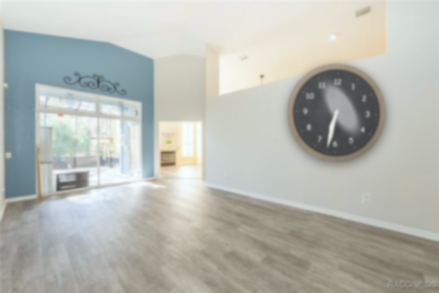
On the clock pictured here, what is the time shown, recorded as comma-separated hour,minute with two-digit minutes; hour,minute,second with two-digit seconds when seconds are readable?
6,32
